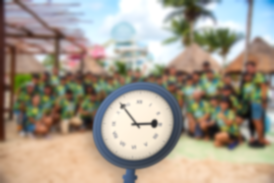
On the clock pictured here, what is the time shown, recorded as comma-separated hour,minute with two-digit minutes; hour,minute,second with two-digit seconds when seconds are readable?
2,53
